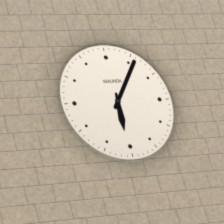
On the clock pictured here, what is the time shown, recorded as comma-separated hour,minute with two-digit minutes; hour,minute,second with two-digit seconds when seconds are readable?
6,06
